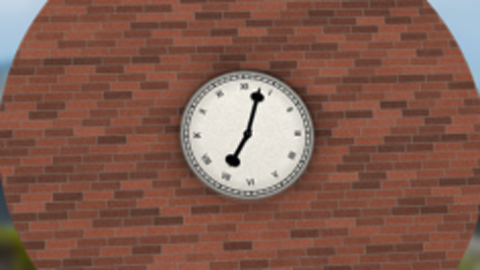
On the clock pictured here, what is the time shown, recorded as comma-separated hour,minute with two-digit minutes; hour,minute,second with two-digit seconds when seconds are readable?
7,03
